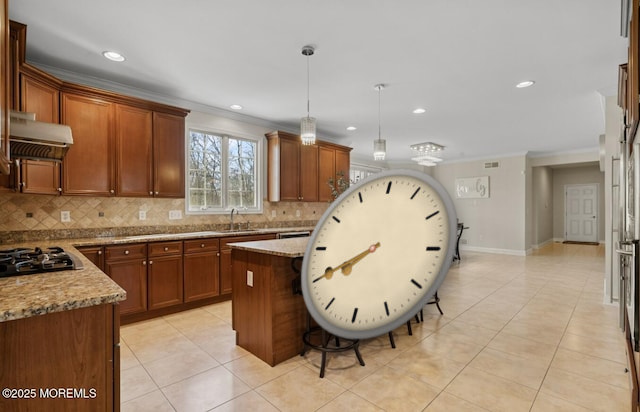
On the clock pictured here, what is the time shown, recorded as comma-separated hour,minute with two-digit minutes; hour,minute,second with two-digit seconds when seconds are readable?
7,40
